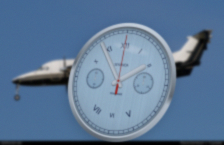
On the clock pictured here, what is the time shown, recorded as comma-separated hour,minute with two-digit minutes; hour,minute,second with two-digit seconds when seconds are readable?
1,54
